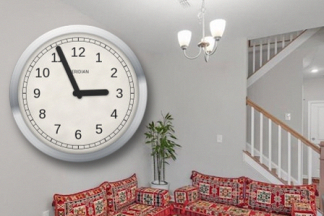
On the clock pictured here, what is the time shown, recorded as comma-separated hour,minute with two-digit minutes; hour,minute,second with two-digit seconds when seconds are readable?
2,56
